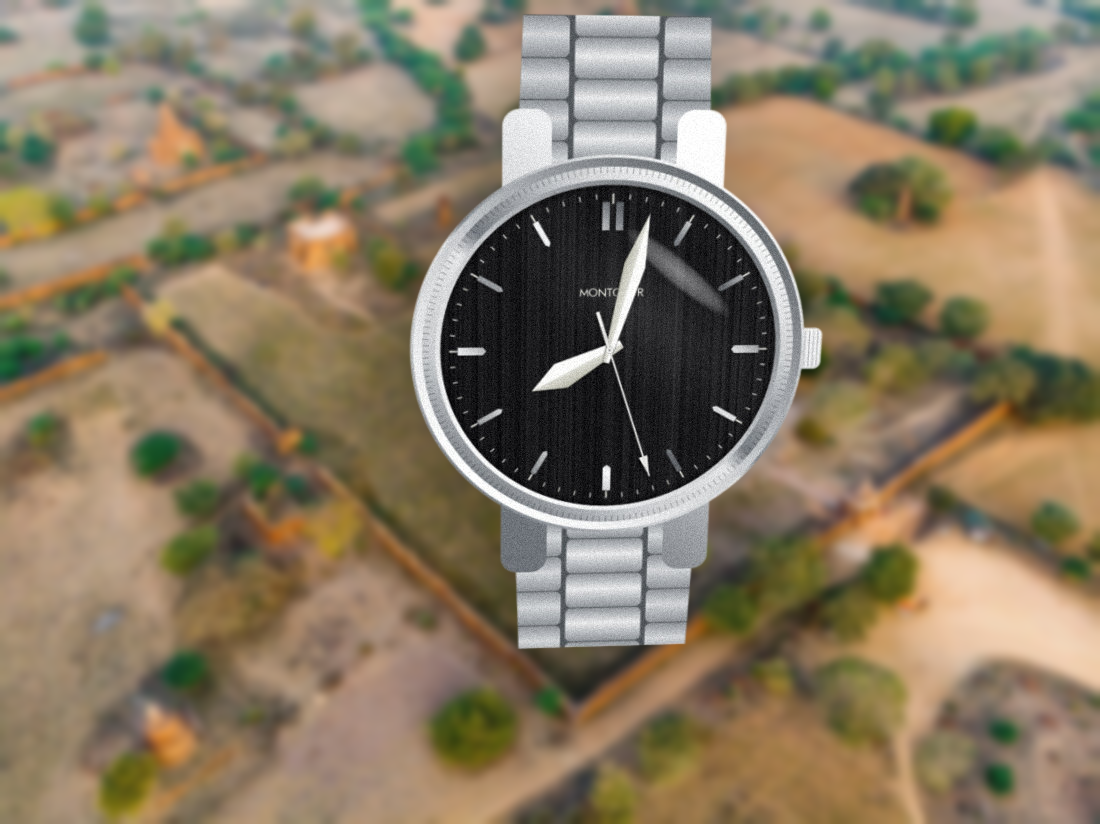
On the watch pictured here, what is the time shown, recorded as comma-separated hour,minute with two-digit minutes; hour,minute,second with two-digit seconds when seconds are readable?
8,02,27
